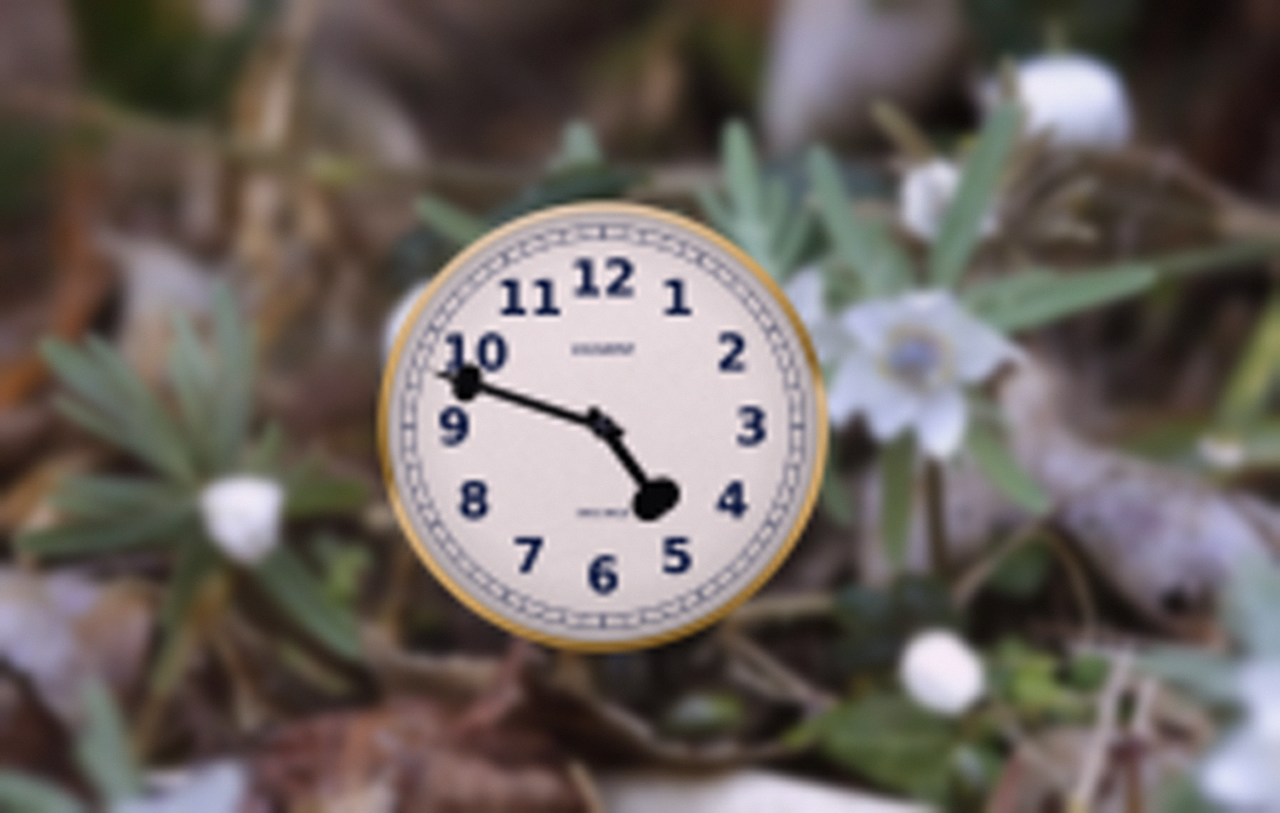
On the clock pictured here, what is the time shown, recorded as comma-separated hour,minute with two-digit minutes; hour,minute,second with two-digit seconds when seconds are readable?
4,48
